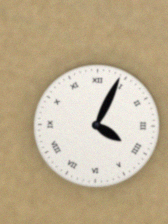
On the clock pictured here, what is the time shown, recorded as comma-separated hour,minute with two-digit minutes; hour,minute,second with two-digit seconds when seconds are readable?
4,04
